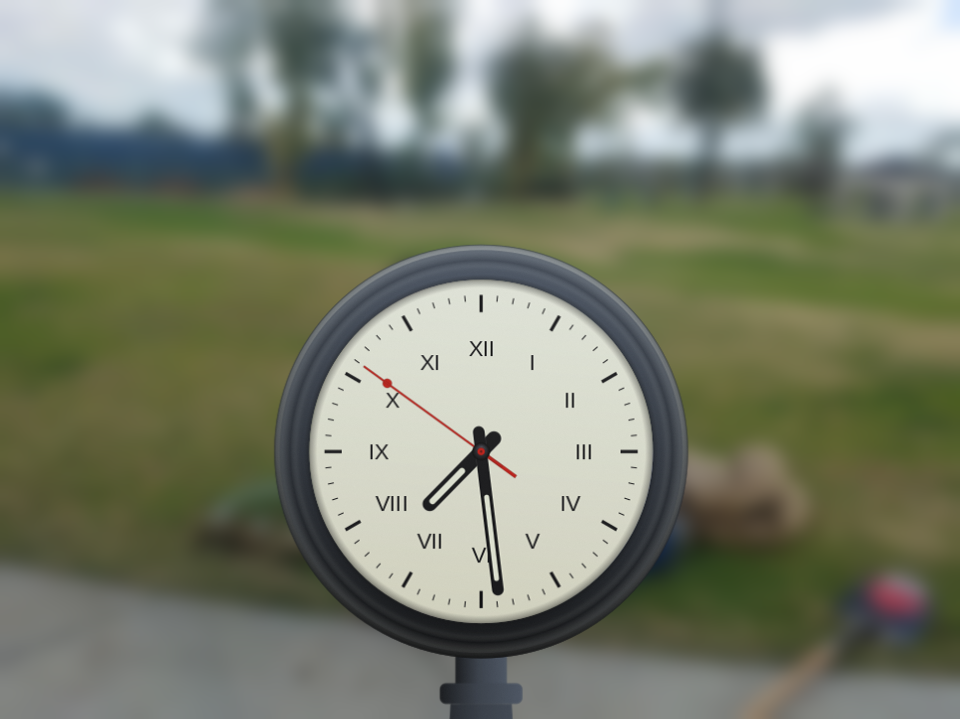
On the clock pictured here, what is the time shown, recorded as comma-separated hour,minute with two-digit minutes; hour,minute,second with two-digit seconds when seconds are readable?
7,28,51
